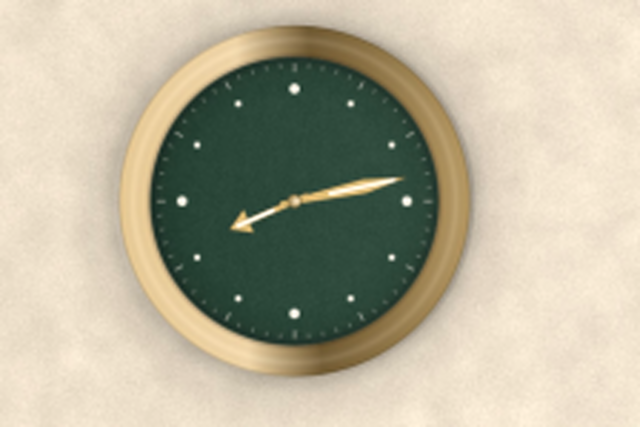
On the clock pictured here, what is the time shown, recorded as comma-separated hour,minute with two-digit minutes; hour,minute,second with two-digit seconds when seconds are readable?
8,13
